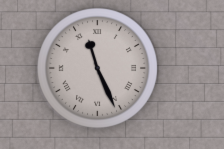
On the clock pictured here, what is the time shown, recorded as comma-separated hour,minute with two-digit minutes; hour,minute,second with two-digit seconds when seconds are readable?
11,26
